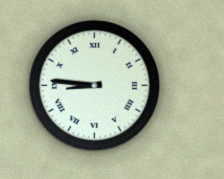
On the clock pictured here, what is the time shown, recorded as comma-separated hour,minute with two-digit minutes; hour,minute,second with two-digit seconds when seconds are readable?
8,46
